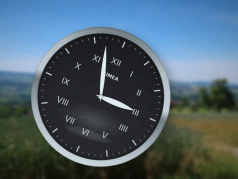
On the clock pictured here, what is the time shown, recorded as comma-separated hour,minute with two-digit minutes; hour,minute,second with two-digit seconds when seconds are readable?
2,57
